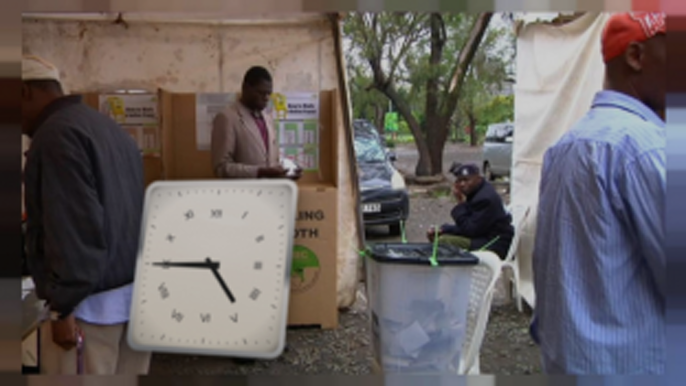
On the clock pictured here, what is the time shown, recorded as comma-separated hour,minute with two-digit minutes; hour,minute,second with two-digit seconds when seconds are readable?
4,45
